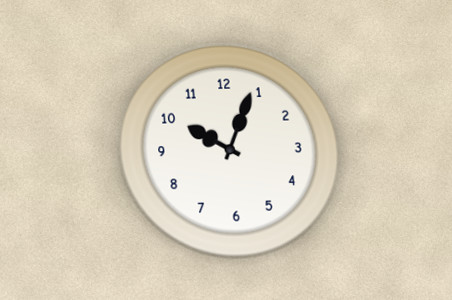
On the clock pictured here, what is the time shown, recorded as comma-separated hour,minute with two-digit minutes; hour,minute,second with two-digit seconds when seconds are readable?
10,04
